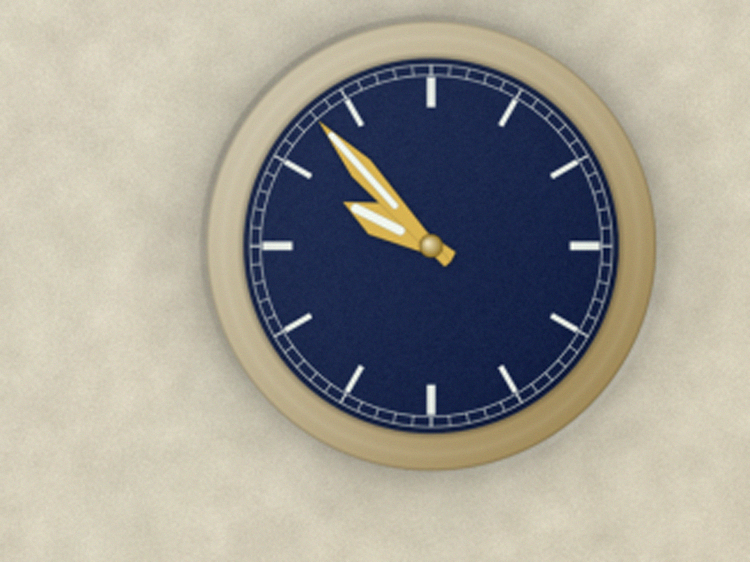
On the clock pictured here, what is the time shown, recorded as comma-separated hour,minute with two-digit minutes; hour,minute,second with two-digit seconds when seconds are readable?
9,53
